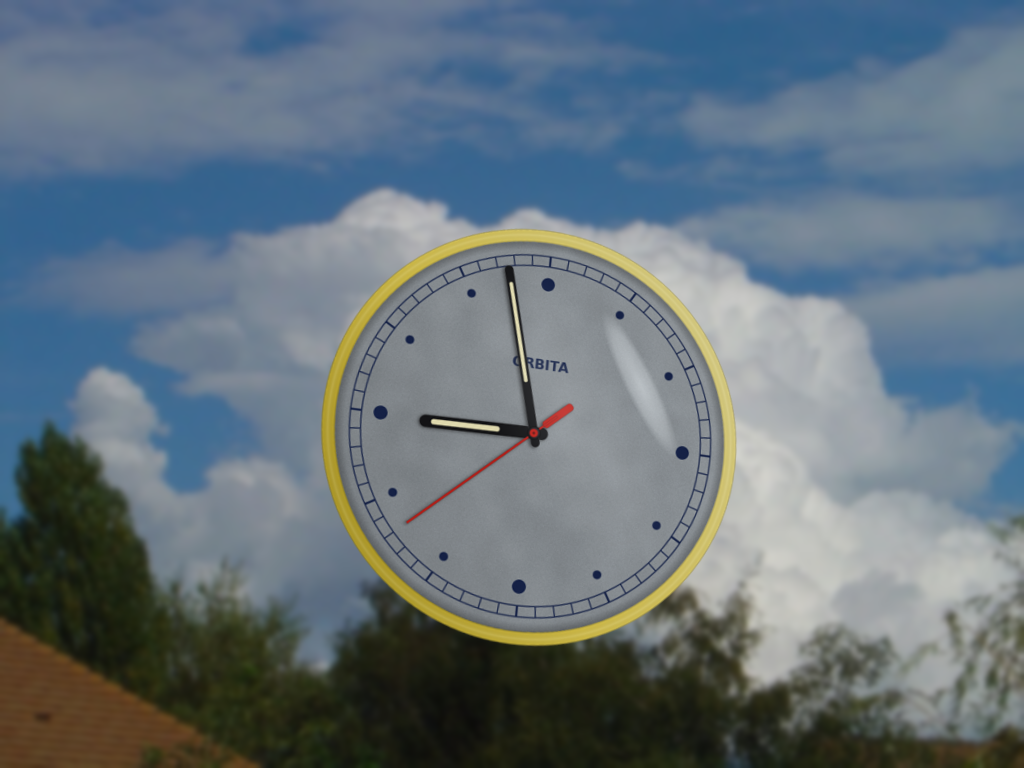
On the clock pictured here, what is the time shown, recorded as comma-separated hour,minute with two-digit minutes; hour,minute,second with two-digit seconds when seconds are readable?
8,57,38
